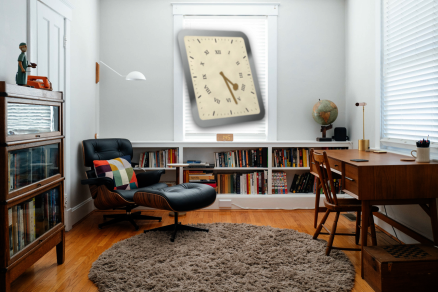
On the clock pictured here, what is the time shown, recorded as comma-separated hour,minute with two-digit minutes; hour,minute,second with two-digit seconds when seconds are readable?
4,27
